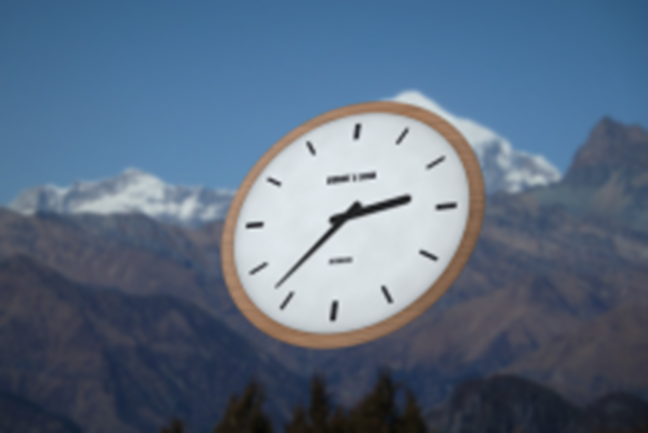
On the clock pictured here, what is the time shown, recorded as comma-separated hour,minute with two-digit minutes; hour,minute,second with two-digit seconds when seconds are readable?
2,37
